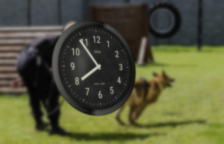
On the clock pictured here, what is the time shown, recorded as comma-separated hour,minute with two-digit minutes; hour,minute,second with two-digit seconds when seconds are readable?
7,54
